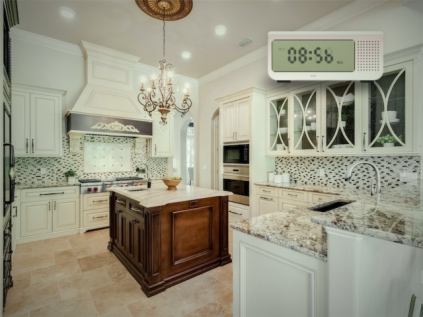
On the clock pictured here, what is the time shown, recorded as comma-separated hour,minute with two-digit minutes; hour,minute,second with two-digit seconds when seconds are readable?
8,56
